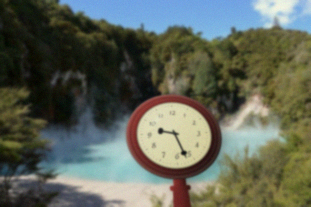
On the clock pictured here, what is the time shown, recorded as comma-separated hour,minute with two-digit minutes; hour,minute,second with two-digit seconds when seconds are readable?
9,27
